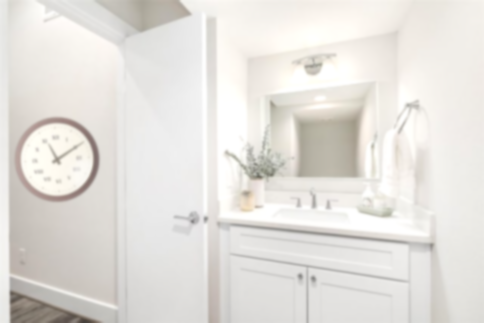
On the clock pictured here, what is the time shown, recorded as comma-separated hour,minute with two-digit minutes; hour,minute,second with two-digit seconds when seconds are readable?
11,10
